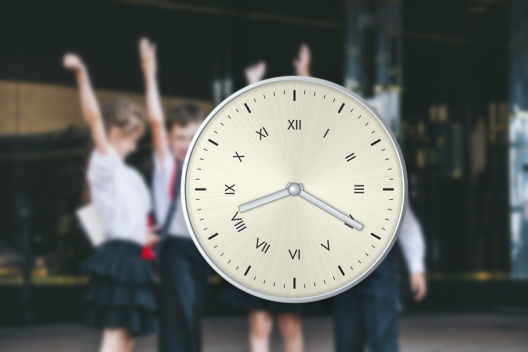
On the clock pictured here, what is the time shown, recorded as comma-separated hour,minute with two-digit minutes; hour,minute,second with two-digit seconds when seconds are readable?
8,20
